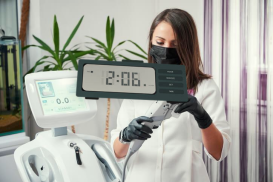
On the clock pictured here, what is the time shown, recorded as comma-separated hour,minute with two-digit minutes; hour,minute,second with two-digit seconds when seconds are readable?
2,06
